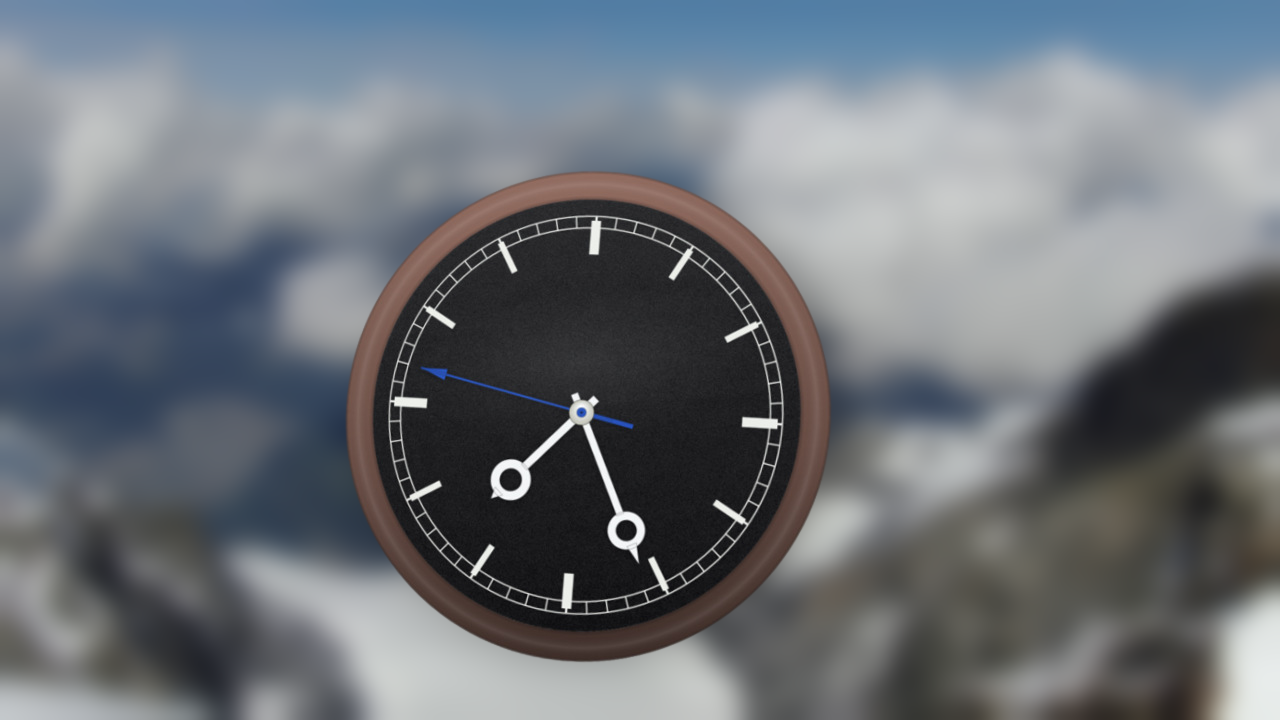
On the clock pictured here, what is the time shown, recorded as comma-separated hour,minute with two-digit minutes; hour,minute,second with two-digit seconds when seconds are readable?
7,25,47
